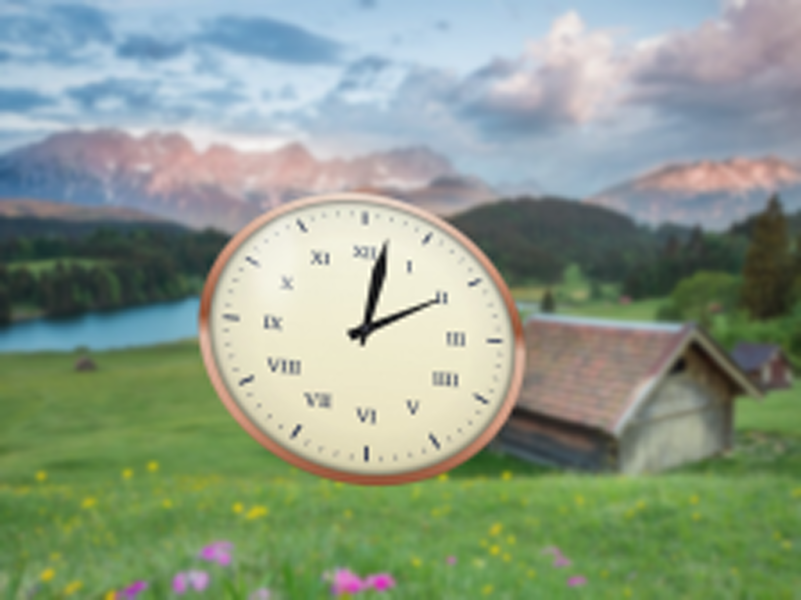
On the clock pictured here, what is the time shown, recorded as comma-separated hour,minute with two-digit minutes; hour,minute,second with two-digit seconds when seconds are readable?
2,02
